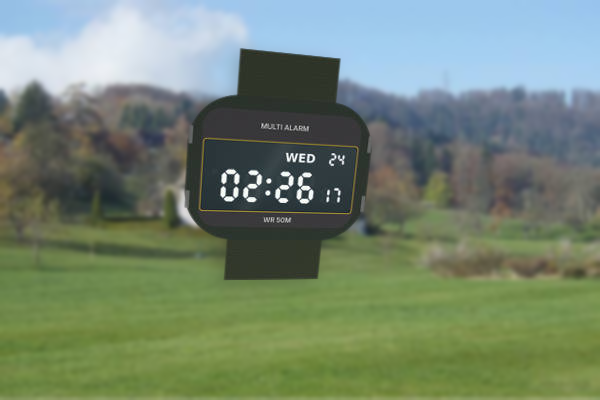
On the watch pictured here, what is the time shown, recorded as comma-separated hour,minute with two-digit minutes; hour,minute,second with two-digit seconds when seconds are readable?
2,26,17
